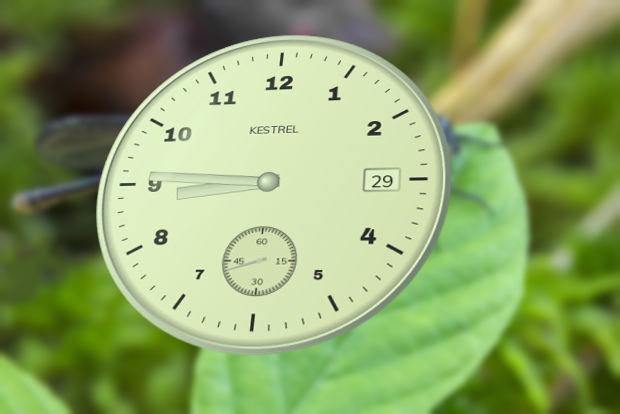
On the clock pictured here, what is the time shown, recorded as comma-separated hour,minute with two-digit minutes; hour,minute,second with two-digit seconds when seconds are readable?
8,45,42
